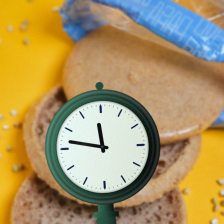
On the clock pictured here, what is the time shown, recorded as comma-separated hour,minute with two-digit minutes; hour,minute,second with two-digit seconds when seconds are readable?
11,47
